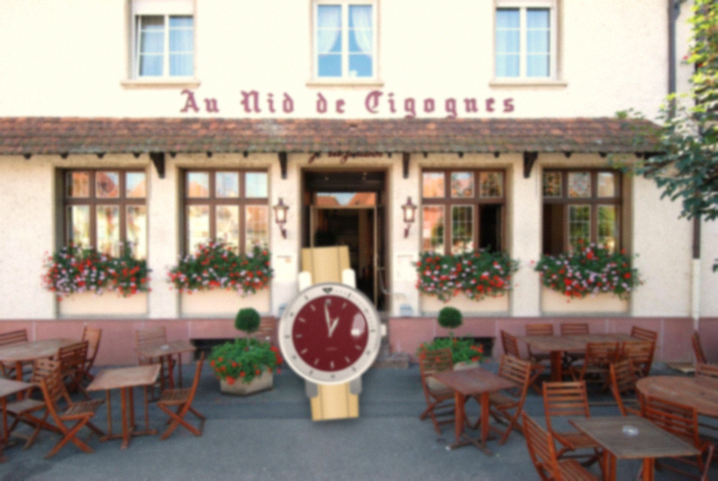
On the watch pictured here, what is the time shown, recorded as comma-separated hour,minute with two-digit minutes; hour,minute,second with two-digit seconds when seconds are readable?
12,59
